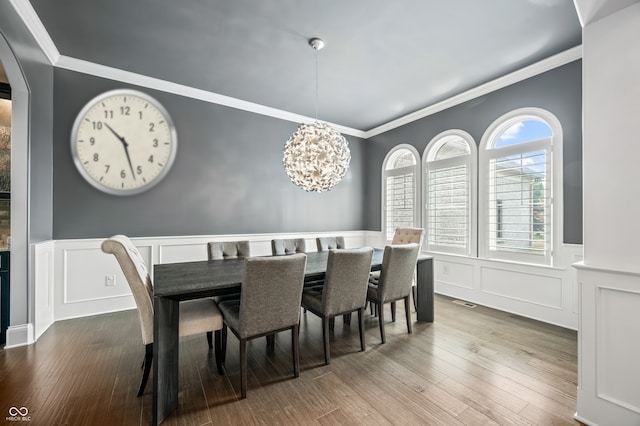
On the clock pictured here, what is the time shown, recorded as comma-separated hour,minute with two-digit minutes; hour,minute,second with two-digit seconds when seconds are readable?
10,27
